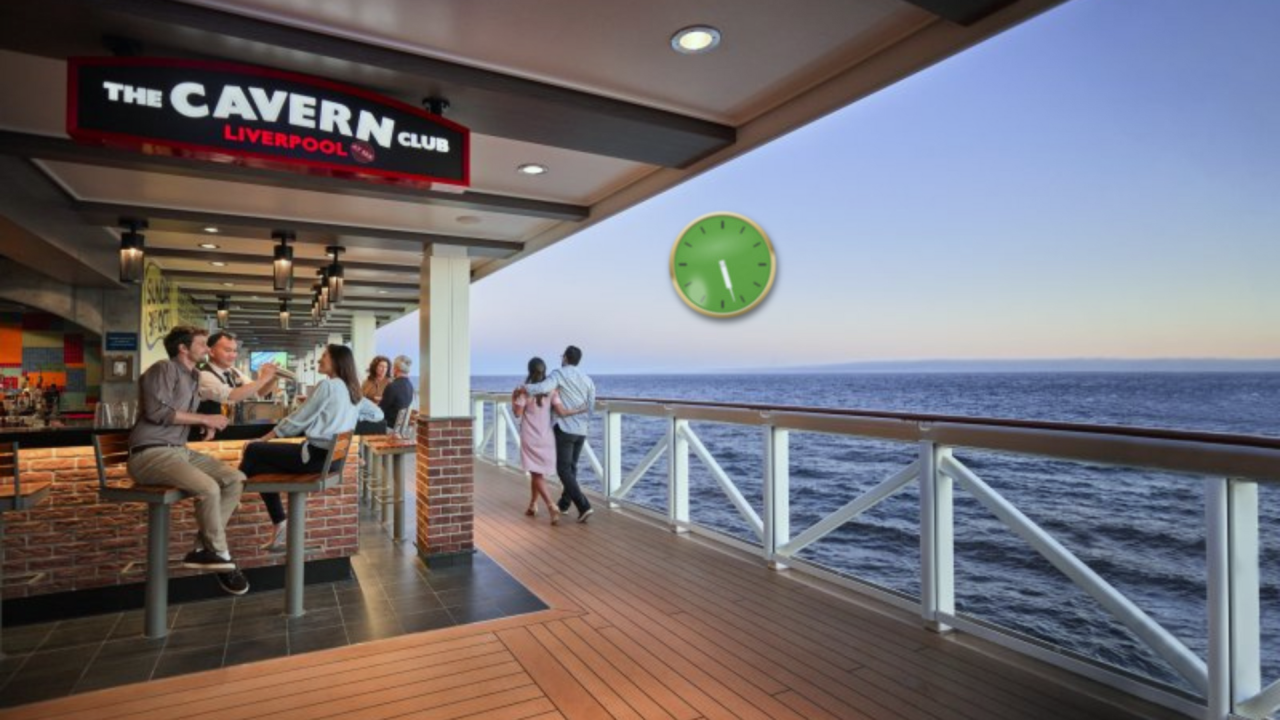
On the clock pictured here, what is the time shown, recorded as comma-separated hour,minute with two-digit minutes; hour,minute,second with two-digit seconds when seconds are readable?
5,27
